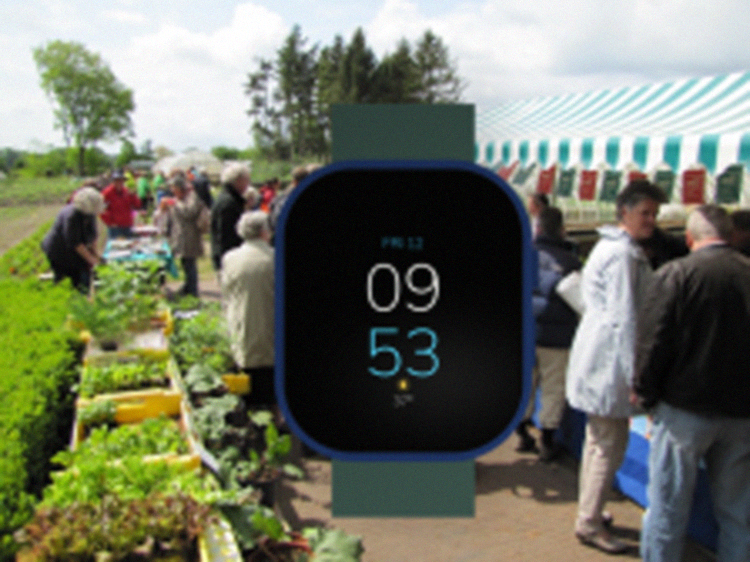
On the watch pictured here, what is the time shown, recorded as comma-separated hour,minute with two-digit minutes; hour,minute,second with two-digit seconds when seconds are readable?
9,53
